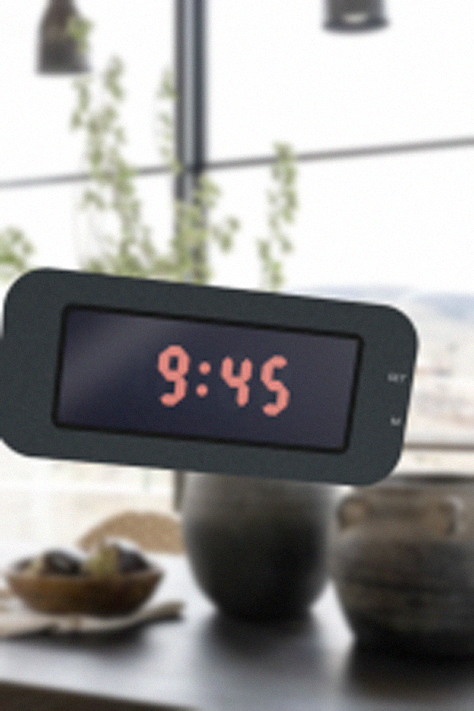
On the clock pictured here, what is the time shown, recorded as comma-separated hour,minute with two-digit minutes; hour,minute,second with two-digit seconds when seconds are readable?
9,45
